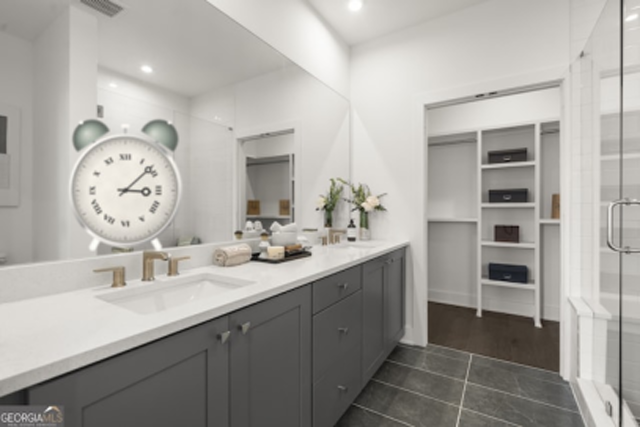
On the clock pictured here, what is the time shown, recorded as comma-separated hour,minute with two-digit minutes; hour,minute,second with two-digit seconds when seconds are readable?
3,08
